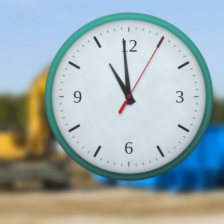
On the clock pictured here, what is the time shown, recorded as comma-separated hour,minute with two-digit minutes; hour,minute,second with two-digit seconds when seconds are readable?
10,59,05
